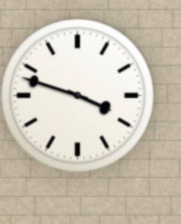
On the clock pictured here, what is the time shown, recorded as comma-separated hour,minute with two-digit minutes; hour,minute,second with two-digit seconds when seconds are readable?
3,48
